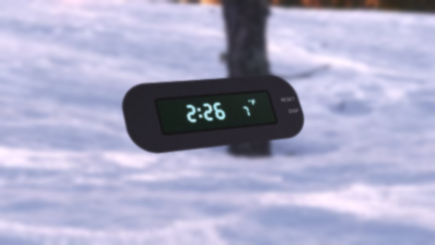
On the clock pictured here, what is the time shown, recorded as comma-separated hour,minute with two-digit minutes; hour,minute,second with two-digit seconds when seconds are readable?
2,26
